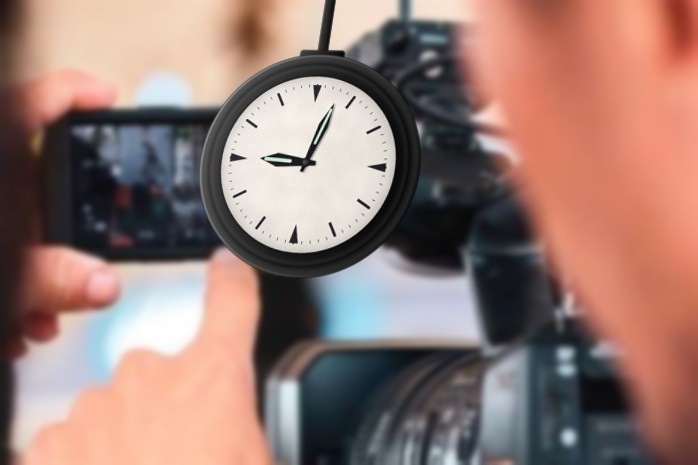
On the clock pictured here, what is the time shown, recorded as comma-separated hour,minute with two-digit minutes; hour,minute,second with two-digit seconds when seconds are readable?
9,03
